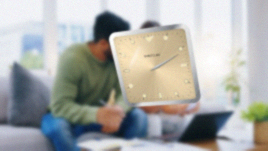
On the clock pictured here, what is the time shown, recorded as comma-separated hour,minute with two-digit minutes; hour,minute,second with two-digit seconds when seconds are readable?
2,11
